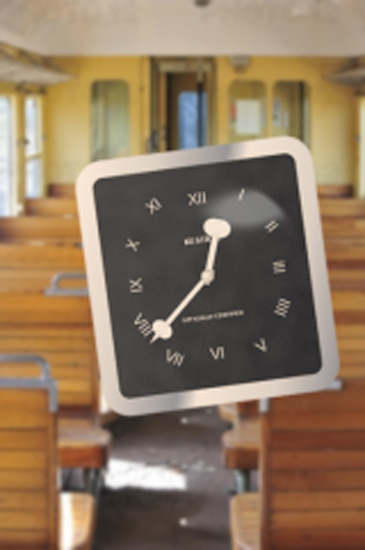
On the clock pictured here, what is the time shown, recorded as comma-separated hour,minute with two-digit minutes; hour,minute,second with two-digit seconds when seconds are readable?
12,38
